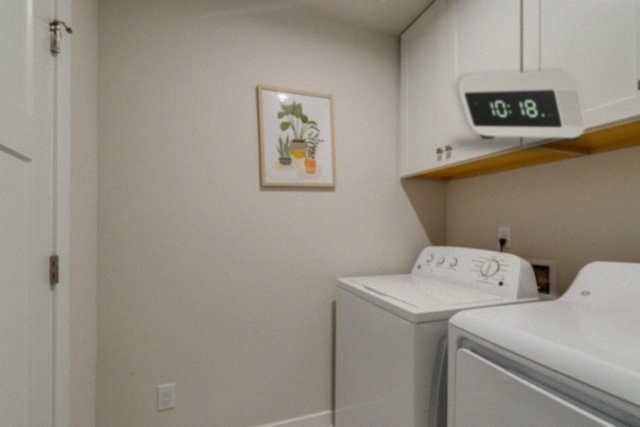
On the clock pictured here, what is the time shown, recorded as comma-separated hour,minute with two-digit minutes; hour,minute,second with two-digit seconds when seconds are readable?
10,18
